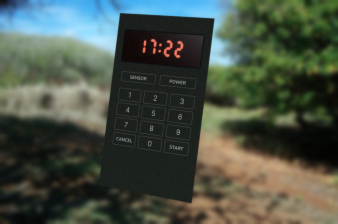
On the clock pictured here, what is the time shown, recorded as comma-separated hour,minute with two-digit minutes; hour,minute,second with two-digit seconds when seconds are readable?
17,22
